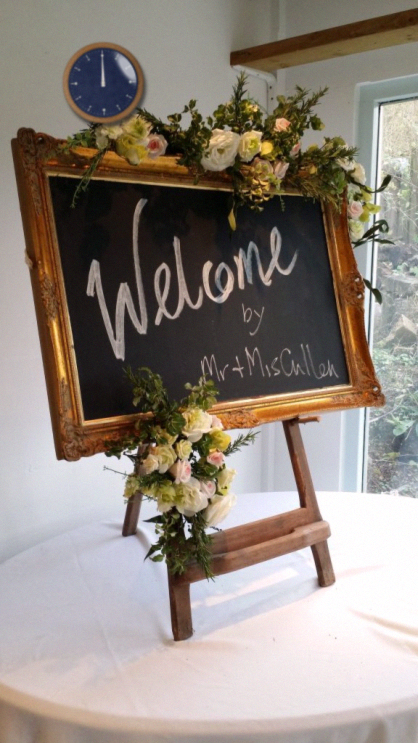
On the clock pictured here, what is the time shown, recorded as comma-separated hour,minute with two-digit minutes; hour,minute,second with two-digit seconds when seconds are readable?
12,00
